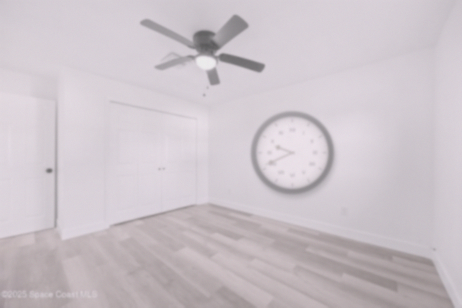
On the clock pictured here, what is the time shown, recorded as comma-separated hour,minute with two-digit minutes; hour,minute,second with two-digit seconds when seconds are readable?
9,41
